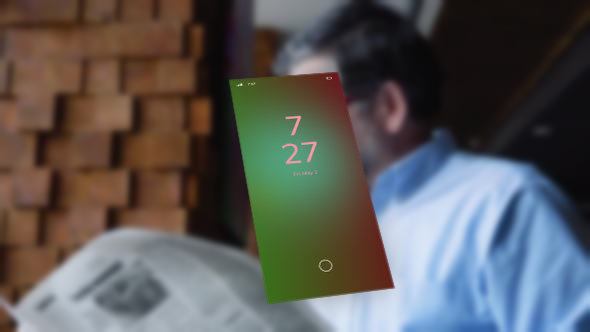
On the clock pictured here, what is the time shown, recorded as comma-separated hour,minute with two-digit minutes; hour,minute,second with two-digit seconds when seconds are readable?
7,27
